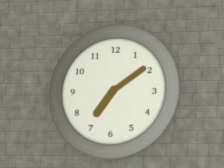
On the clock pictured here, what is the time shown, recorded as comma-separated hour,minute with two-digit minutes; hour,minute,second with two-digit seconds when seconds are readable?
7,09
